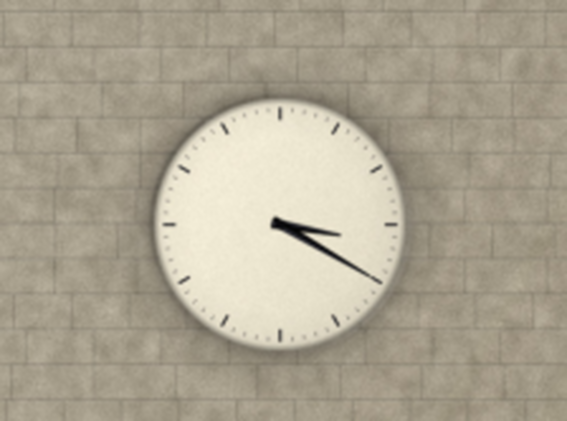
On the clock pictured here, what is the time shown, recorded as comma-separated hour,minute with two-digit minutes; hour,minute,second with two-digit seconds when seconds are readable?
3,20
